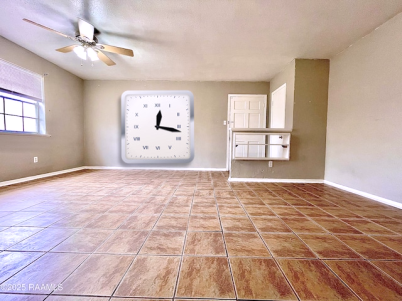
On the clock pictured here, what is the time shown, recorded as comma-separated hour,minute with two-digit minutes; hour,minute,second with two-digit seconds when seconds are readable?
12,17
